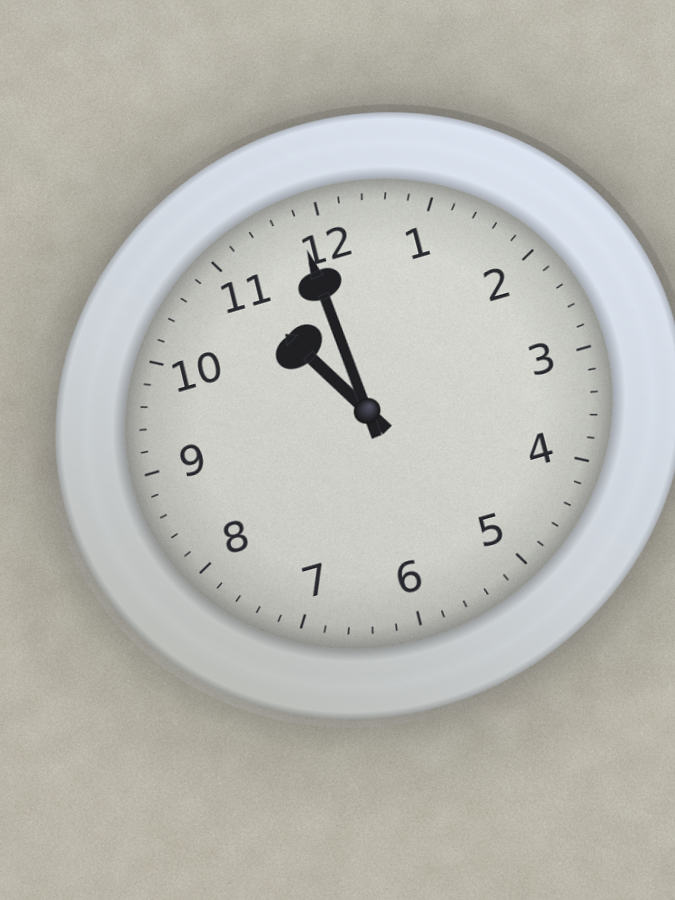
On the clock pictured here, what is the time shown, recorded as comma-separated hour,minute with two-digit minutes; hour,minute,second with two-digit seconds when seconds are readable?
10,59
